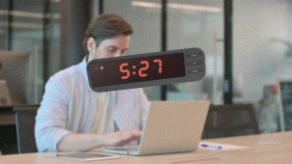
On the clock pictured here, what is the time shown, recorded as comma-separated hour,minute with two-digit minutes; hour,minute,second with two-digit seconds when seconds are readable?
5,27
